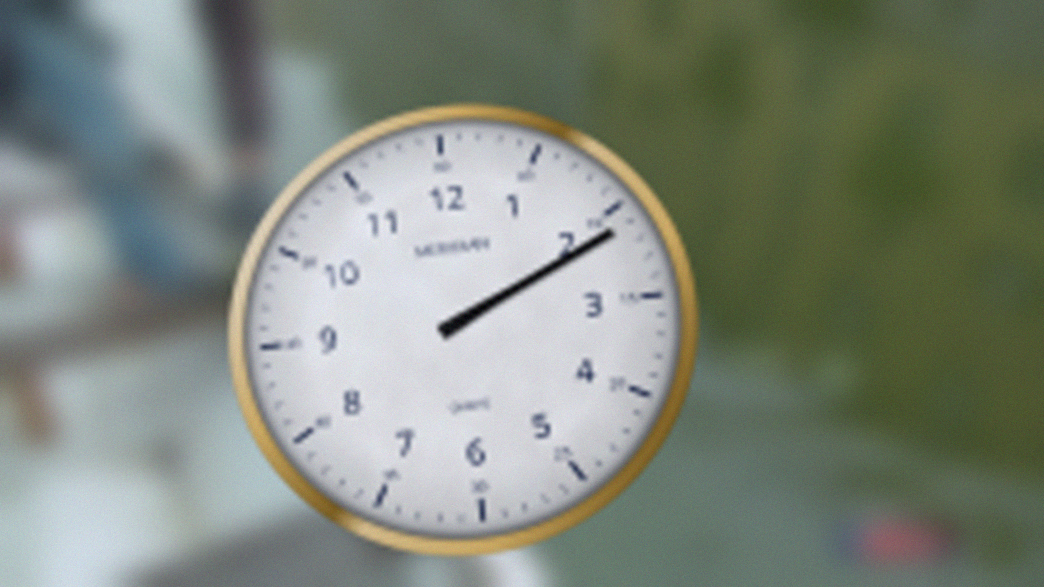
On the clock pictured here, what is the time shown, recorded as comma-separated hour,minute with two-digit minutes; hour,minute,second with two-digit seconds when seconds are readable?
2,11
